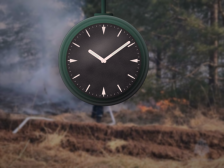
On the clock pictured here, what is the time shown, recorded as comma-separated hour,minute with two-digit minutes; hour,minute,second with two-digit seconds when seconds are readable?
10,09
